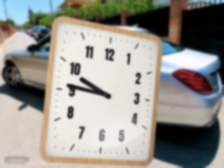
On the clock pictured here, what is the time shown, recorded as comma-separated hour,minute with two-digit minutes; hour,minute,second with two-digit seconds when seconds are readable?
9,46
